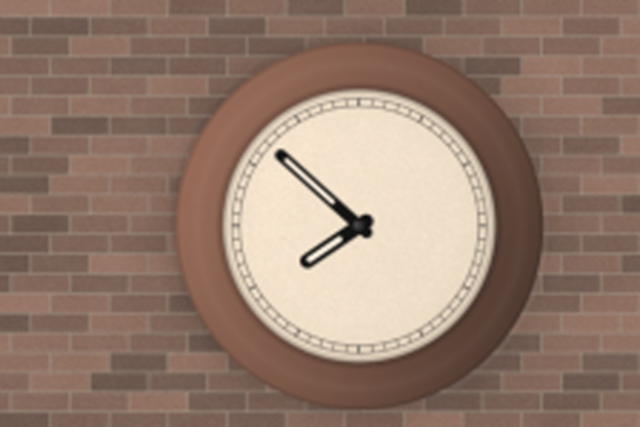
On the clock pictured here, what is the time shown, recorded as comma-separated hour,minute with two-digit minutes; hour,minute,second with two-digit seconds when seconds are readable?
7,52
